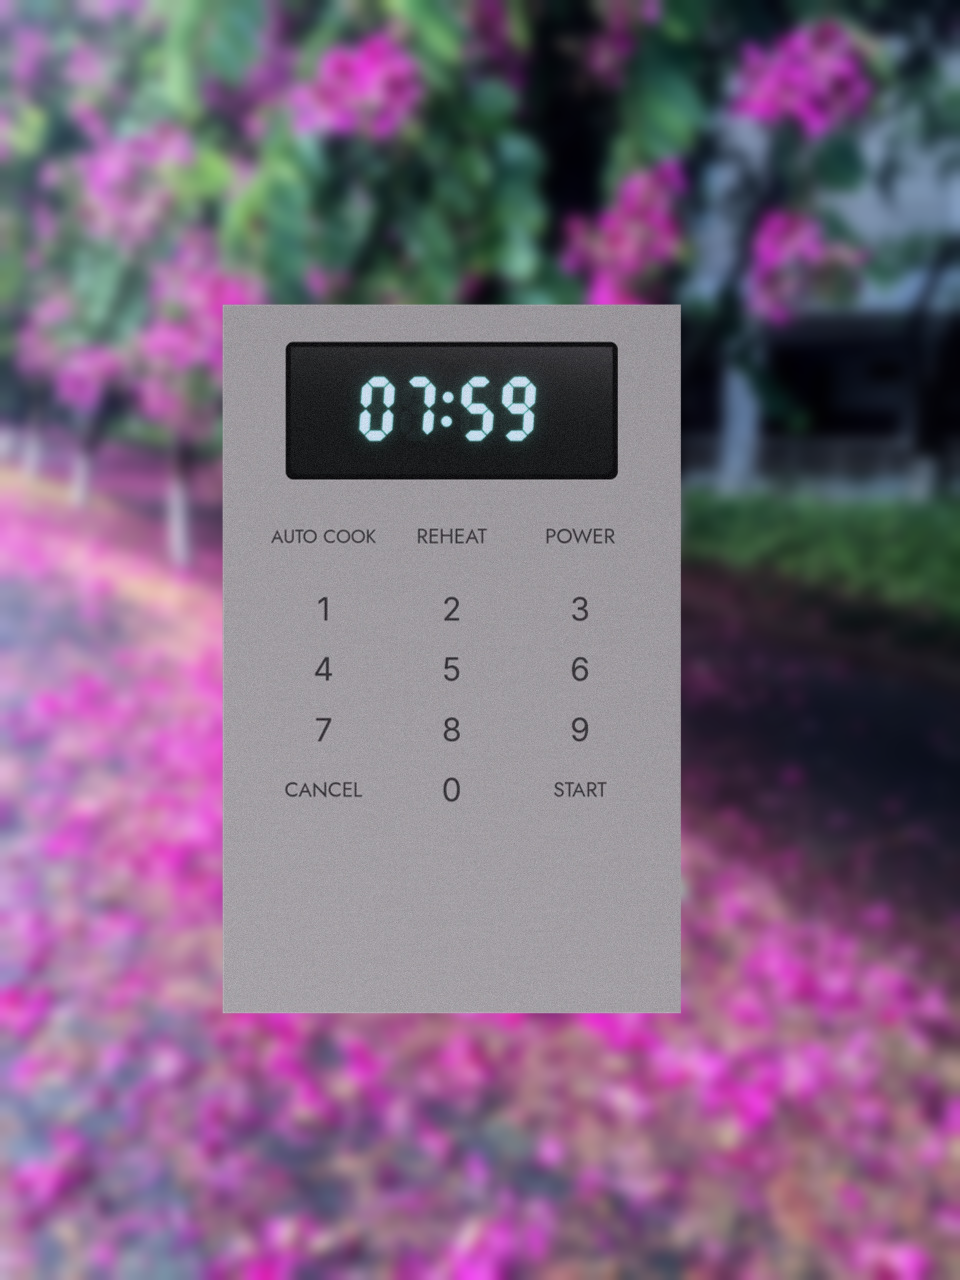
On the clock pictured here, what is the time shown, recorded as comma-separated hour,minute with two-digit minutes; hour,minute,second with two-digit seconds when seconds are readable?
7,59
